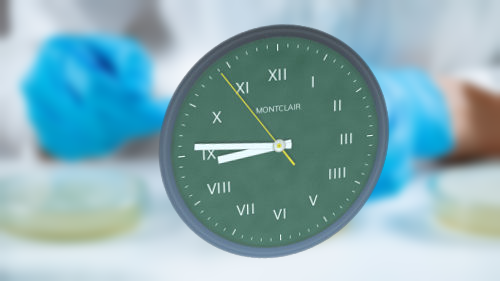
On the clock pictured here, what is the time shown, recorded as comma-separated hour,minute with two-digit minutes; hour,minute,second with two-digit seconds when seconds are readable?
8,45,54
